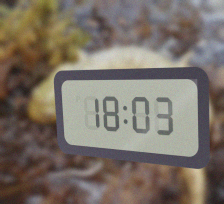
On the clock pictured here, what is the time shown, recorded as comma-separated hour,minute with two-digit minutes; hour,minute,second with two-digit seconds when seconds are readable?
18,03
